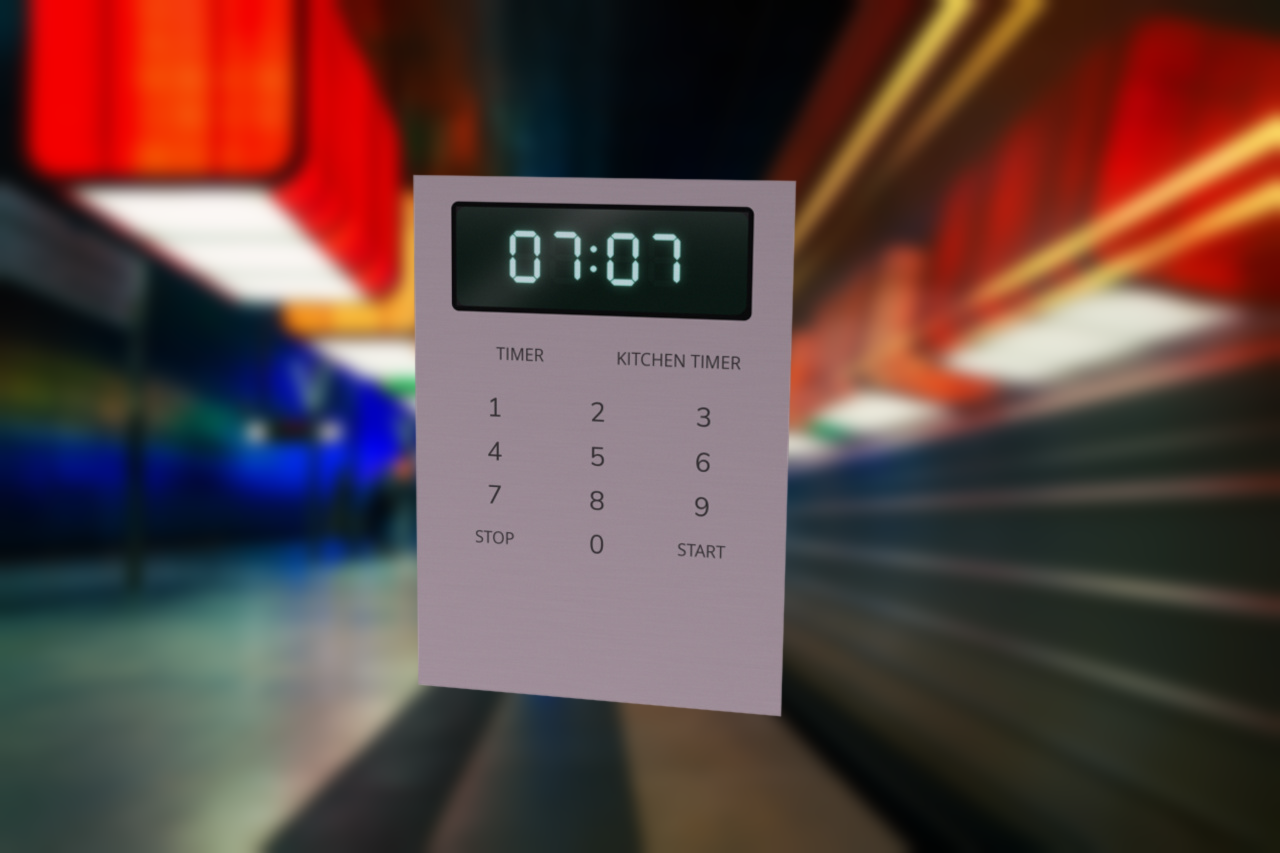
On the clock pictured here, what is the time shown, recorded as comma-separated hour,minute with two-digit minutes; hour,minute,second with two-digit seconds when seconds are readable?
7,07
